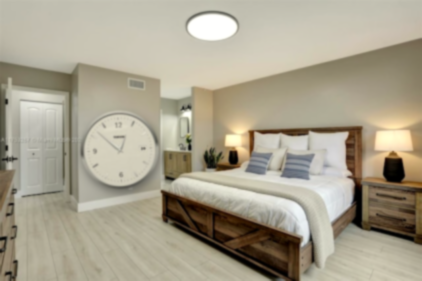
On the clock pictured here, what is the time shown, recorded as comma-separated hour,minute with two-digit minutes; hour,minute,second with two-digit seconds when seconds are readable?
12,52
